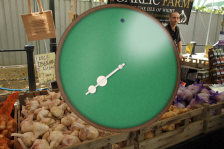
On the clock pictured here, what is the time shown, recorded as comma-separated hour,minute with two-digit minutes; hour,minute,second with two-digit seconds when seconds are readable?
7,38
